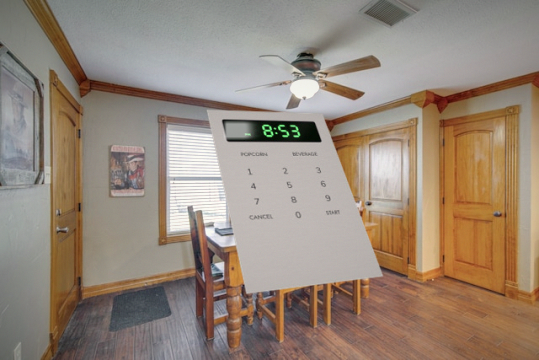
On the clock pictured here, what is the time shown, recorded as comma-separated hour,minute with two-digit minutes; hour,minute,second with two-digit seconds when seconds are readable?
8,53
